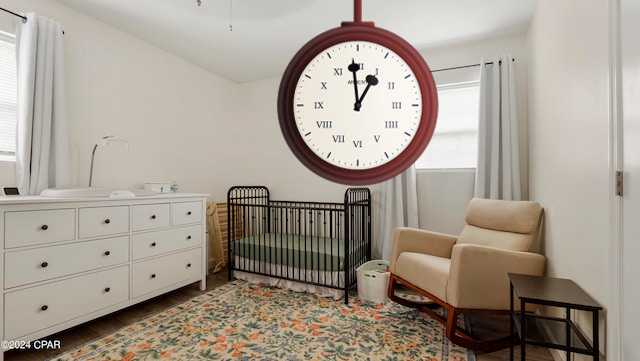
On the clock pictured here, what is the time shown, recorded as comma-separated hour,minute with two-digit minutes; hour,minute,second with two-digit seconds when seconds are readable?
12,59
